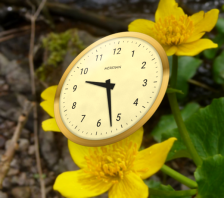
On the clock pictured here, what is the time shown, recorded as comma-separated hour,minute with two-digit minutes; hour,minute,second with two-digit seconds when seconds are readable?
9,27
